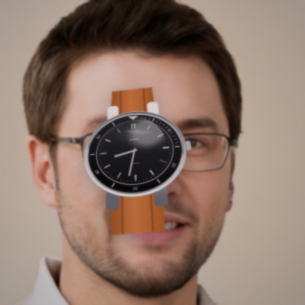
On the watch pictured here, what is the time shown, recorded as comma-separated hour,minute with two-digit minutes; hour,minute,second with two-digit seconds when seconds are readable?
8,32
